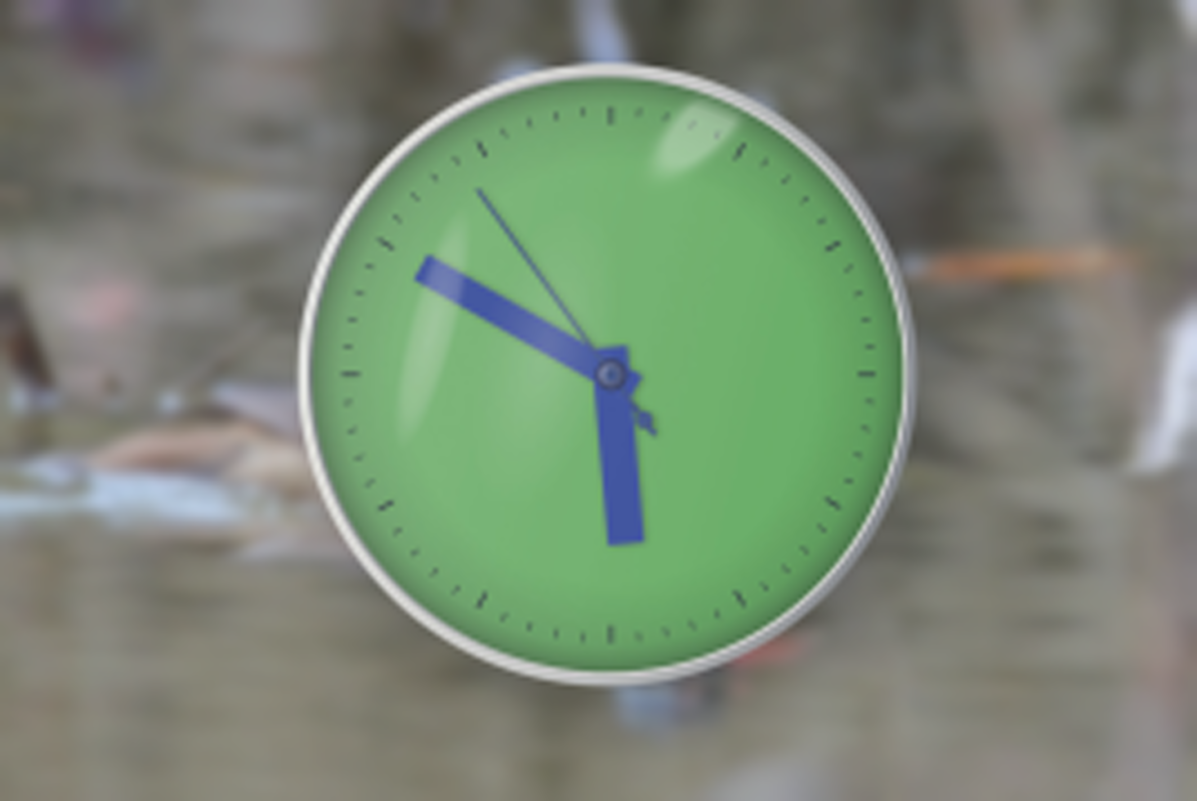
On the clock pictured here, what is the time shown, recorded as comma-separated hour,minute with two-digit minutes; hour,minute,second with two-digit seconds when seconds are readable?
5,49,54
